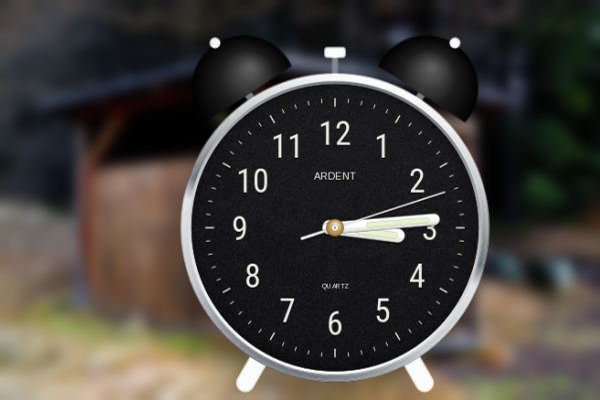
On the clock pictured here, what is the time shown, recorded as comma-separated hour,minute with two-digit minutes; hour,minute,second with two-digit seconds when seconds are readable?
3,14,12
